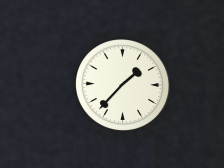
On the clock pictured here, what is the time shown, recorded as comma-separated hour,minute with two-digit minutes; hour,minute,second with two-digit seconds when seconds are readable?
1,37
